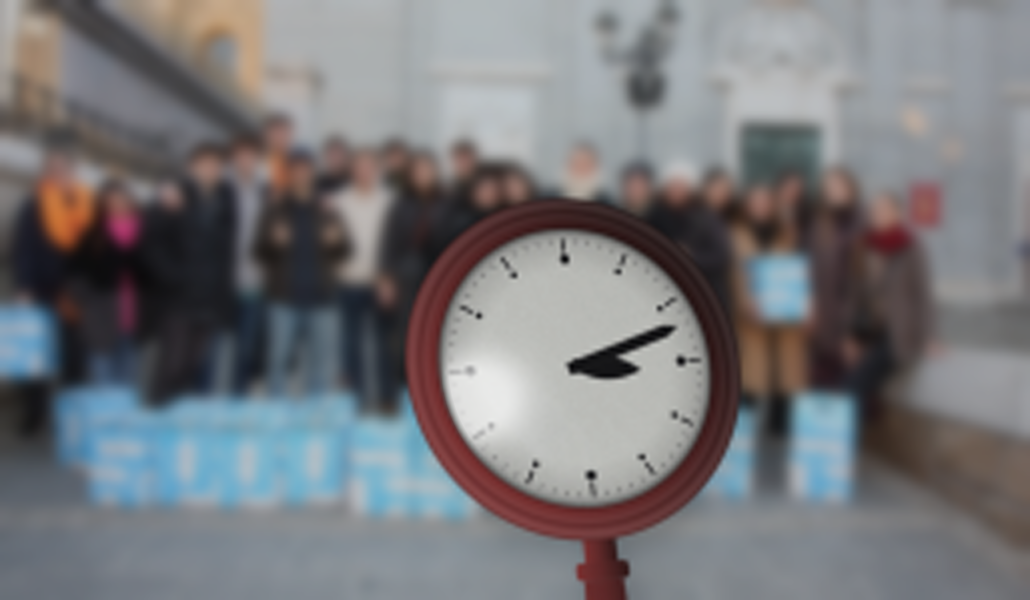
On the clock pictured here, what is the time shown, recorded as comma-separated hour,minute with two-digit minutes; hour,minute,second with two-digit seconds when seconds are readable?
3,12
